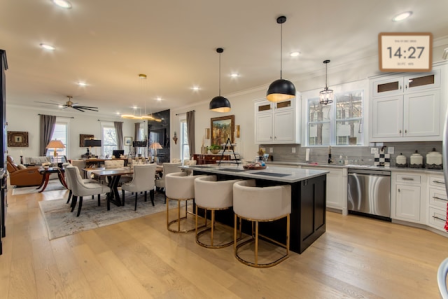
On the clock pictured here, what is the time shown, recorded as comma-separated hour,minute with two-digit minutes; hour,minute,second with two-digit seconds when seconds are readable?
14,27
